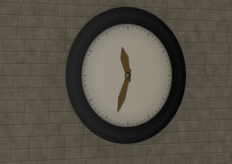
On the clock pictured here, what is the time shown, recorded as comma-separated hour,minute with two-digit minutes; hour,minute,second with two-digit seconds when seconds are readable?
11,33
